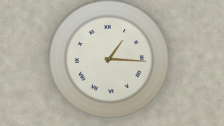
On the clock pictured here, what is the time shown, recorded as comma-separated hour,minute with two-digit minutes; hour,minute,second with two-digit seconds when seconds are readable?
1,16
